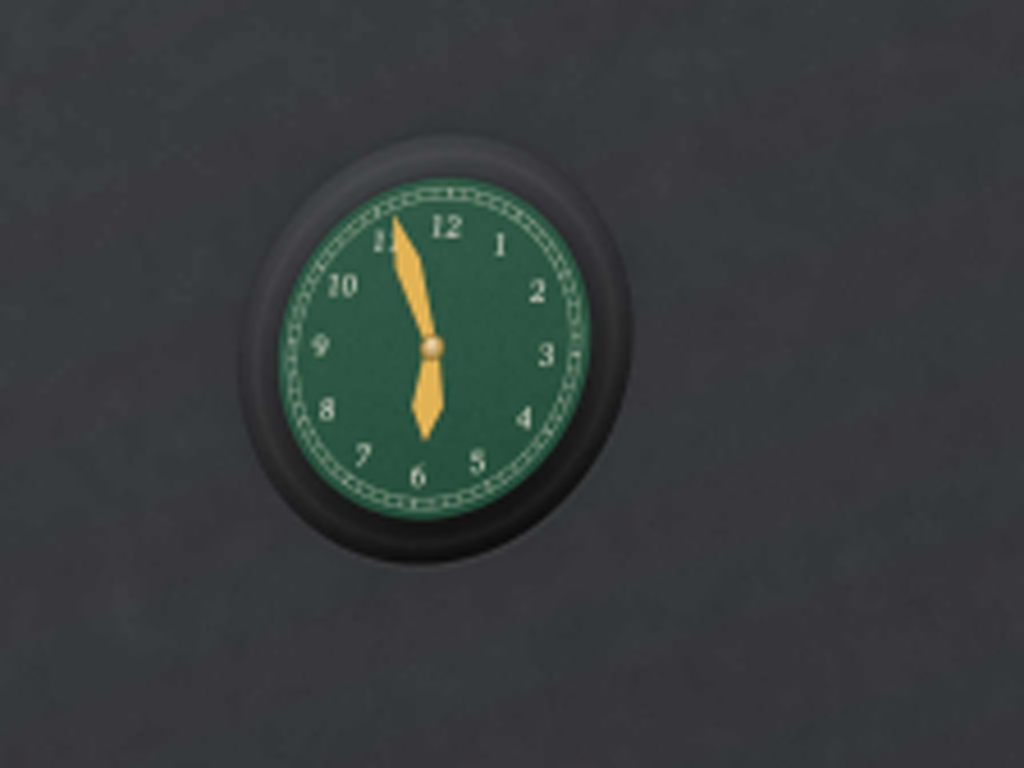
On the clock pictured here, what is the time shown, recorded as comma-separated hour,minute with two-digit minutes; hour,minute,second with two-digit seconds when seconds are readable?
5,56
